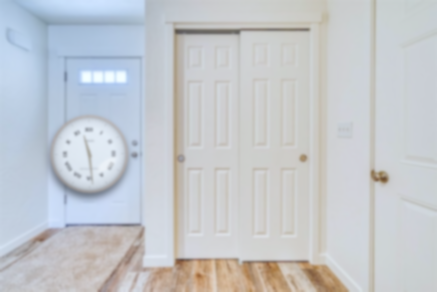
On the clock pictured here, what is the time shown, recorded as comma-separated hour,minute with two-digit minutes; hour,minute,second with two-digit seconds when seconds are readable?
11,29
